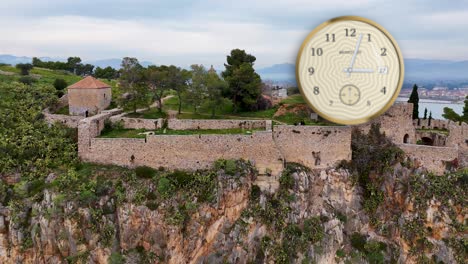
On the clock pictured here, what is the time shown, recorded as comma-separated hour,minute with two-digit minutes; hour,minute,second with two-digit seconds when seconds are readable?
3,03
